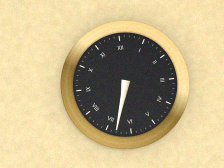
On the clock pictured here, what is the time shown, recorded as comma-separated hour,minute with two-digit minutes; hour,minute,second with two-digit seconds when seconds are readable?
6,33
